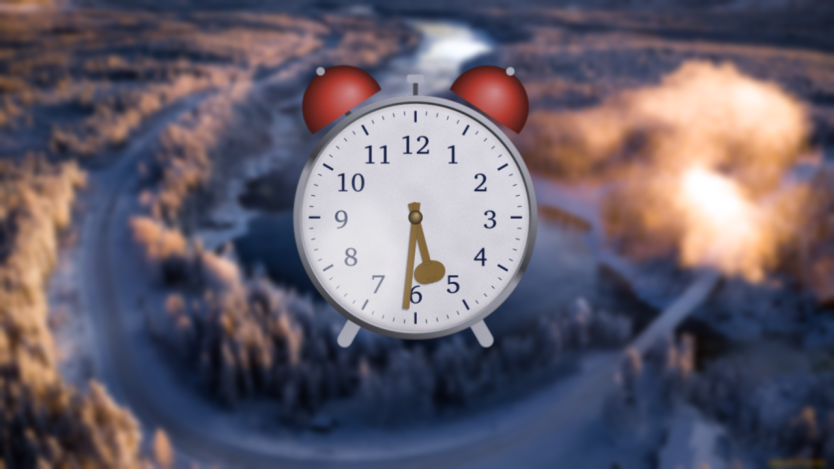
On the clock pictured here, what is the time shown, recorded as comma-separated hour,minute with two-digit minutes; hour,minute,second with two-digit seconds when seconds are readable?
5,31
